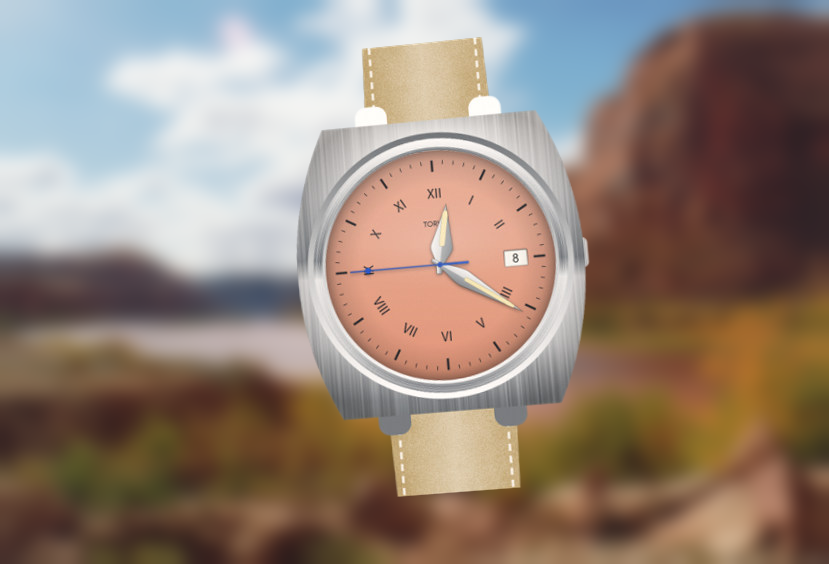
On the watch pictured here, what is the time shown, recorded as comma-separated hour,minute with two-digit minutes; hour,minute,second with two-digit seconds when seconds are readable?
12,20,45
